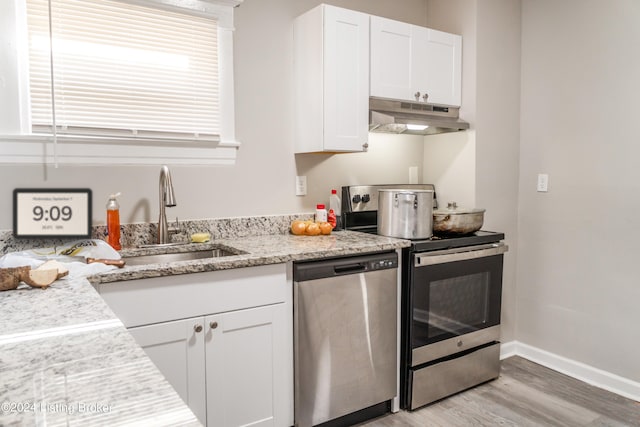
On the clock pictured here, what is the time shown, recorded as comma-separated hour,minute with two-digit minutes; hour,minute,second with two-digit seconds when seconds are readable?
9,09
